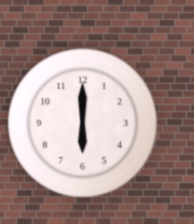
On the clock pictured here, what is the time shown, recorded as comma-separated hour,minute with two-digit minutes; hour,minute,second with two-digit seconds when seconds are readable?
6,00
